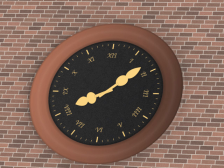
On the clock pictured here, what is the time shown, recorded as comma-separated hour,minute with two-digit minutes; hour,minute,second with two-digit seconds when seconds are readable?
8,08
